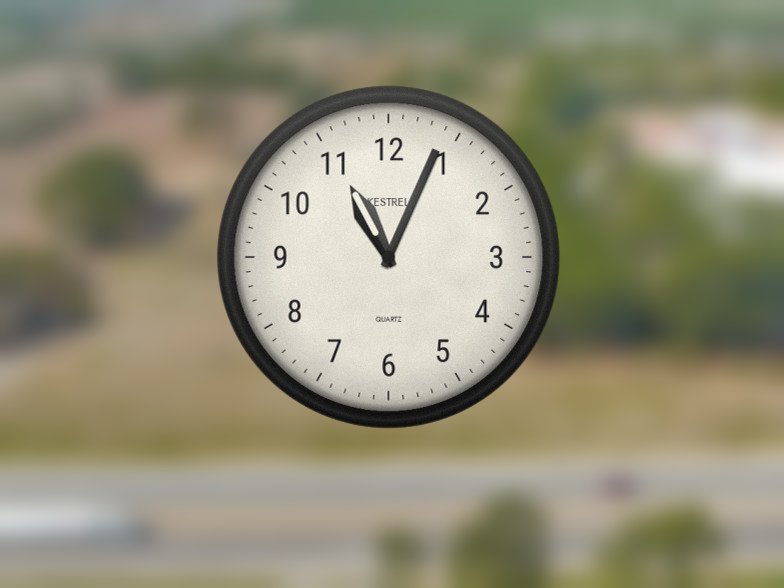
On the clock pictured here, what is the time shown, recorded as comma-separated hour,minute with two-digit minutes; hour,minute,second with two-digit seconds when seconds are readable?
11,04
